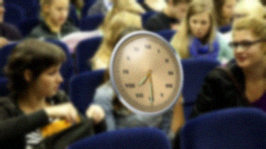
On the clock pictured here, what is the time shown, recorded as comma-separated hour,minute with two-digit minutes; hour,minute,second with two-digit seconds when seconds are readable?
7,30
